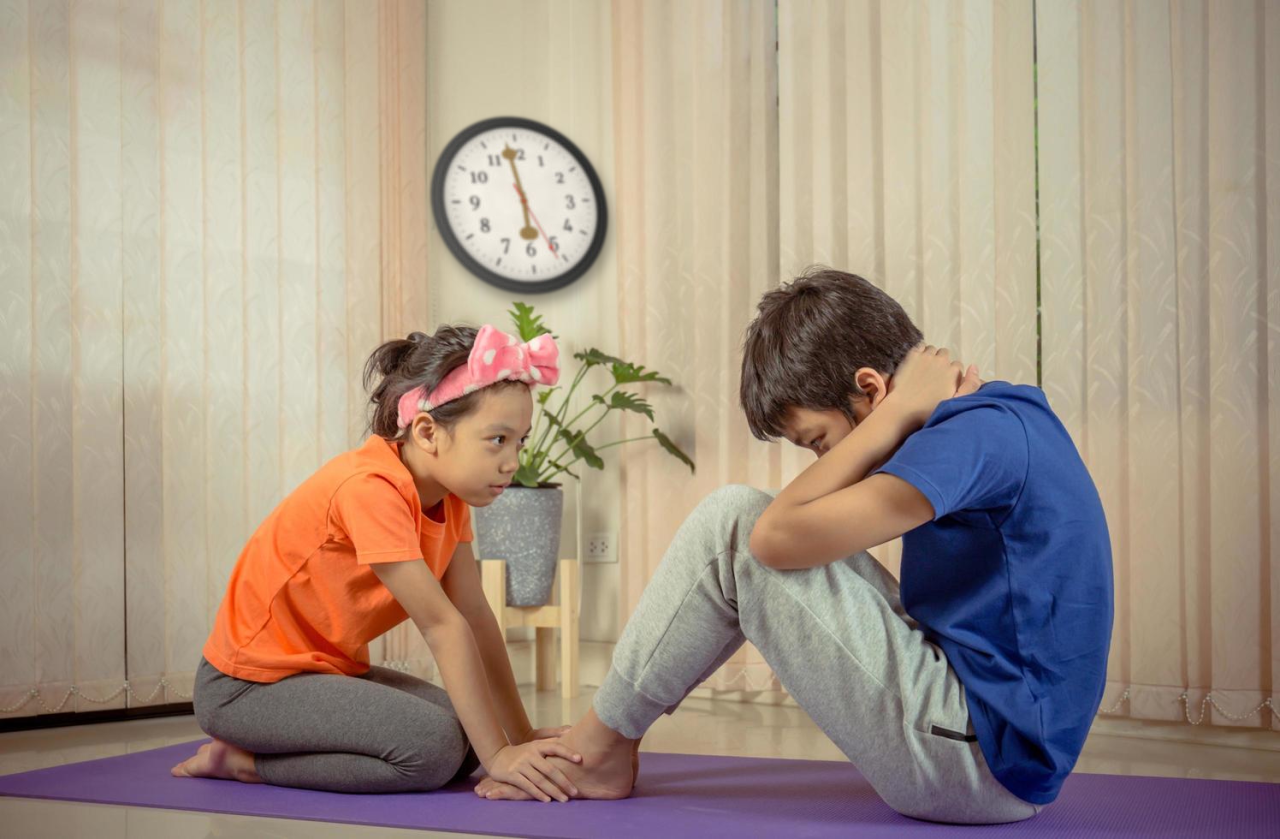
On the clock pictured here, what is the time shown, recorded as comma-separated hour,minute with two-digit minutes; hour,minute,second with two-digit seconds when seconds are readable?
5,58,26
